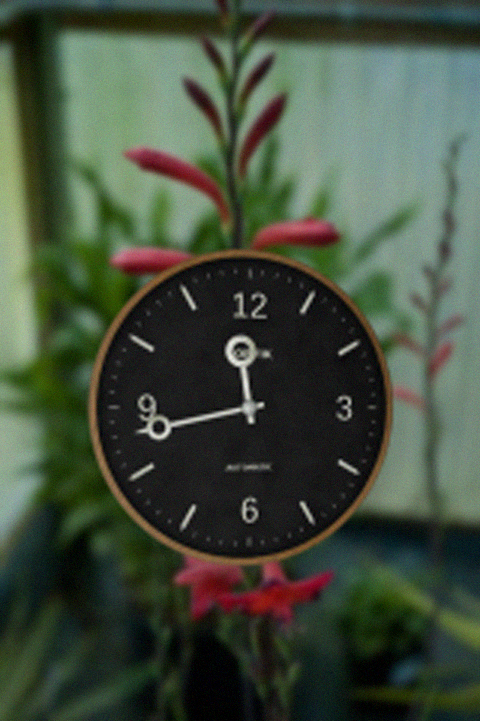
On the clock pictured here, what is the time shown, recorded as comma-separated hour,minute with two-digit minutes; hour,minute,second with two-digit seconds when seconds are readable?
11,43
